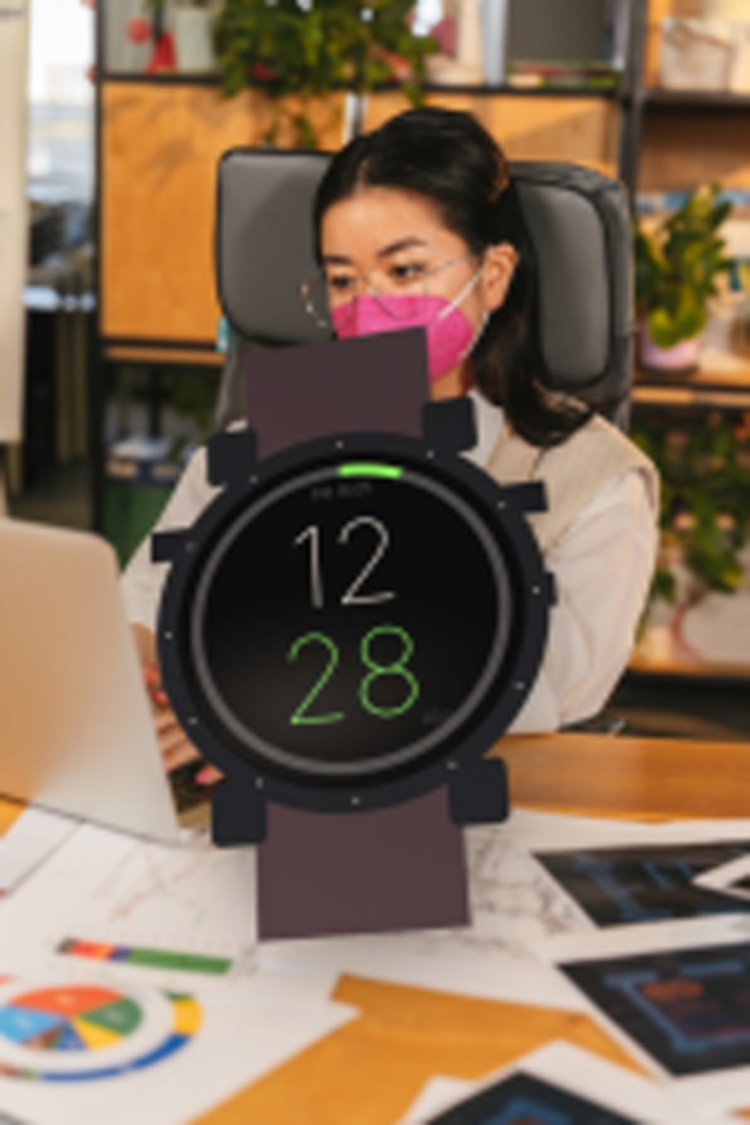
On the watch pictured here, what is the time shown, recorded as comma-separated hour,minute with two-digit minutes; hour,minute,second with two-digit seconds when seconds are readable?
12,28
